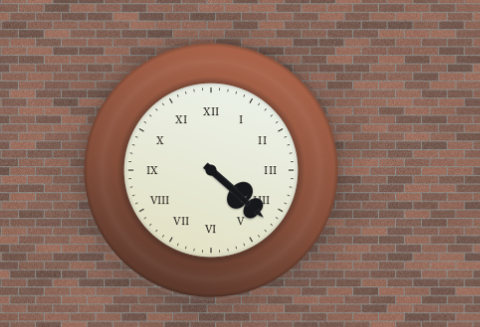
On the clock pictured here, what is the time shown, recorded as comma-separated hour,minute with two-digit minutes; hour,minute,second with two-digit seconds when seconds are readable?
4,22
